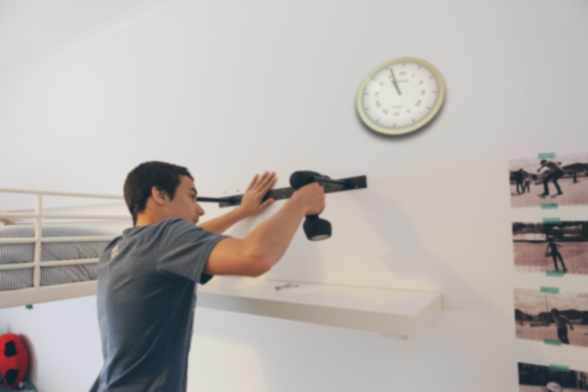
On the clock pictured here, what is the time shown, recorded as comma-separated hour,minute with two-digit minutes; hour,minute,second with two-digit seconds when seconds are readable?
10,56
